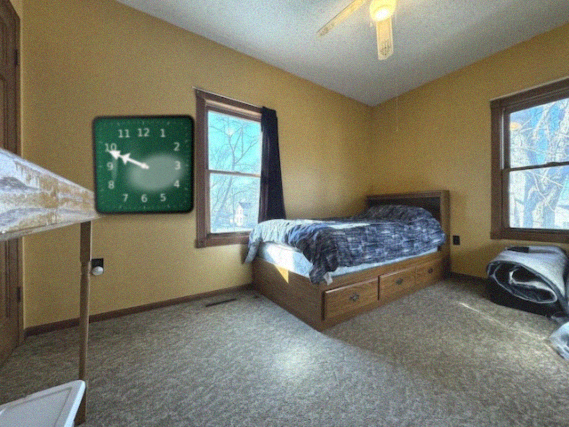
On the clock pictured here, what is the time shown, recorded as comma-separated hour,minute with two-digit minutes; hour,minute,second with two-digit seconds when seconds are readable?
9,49
